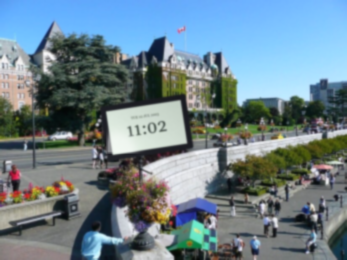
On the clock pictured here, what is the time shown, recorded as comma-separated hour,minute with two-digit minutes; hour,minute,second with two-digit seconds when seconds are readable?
11,02
